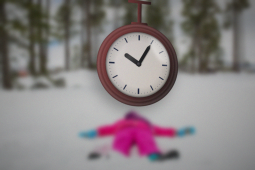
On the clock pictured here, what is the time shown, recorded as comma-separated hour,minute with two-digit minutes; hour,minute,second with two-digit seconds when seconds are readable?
10,05
